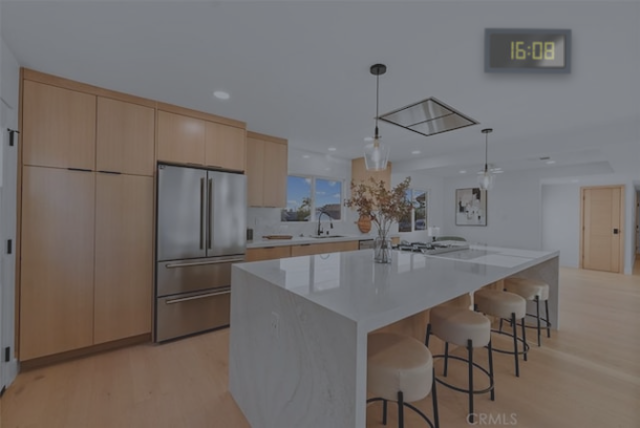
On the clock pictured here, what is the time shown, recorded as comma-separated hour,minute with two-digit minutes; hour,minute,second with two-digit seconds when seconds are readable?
16,08
